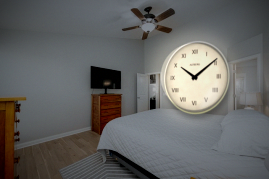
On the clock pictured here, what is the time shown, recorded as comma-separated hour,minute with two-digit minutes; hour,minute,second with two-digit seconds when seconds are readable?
10,09
